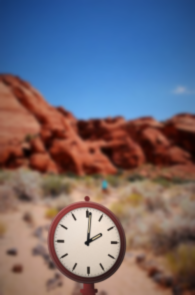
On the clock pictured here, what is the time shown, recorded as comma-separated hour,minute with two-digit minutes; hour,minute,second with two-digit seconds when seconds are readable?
2,01
